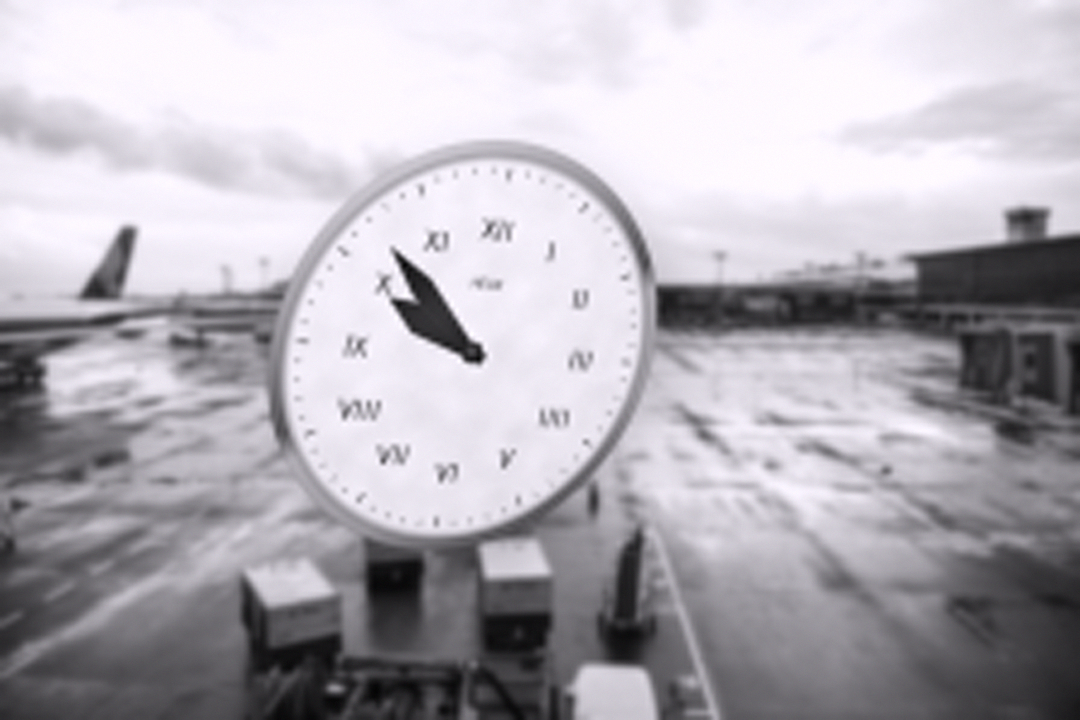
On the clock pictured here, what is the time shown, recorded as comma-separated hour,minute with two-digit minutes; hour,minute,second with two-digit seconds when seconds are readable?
9,52
